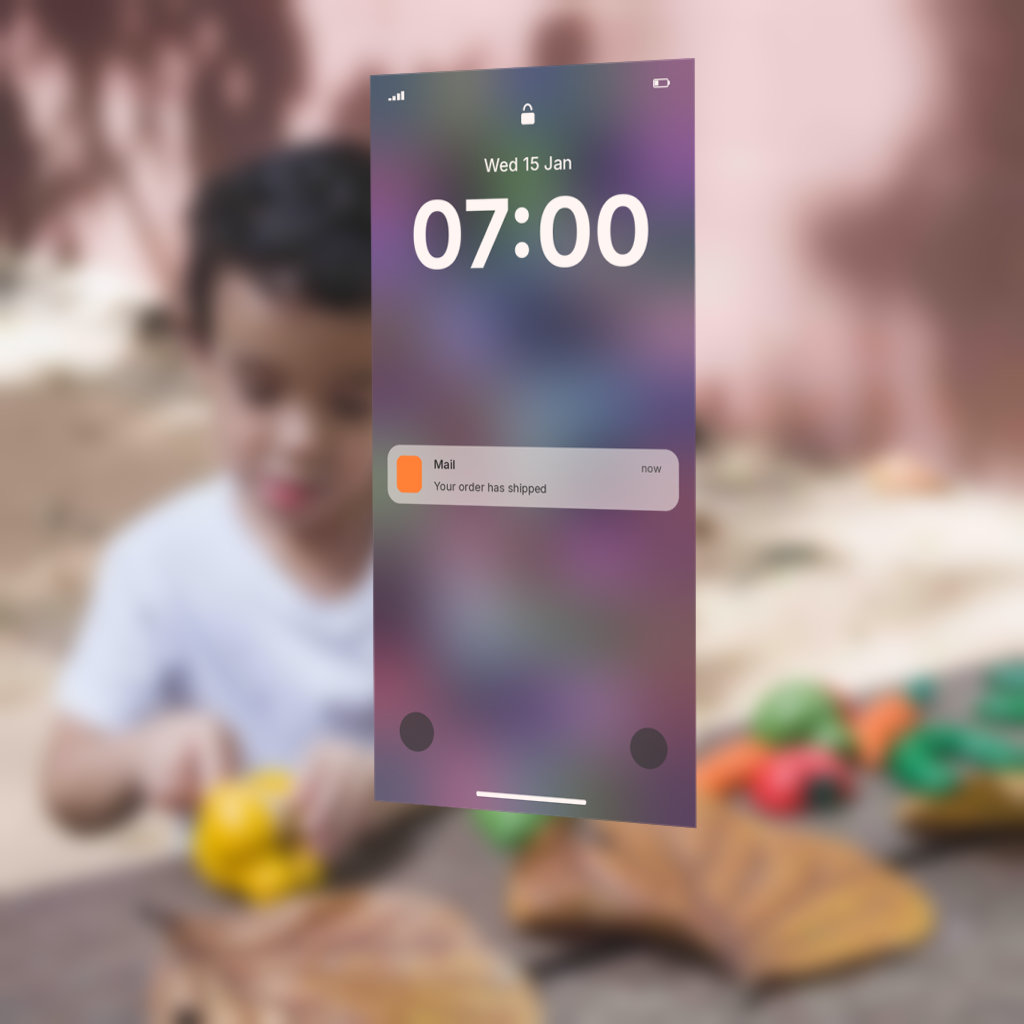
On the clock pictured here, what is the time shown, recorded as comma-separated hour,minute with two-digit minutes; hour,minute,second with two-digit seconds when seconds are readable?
7,00
